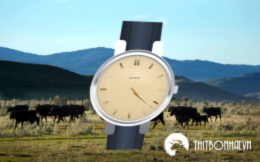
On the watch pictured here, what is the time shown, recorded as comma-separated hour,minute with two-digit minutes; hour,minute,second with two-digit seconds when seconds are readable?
4,22
